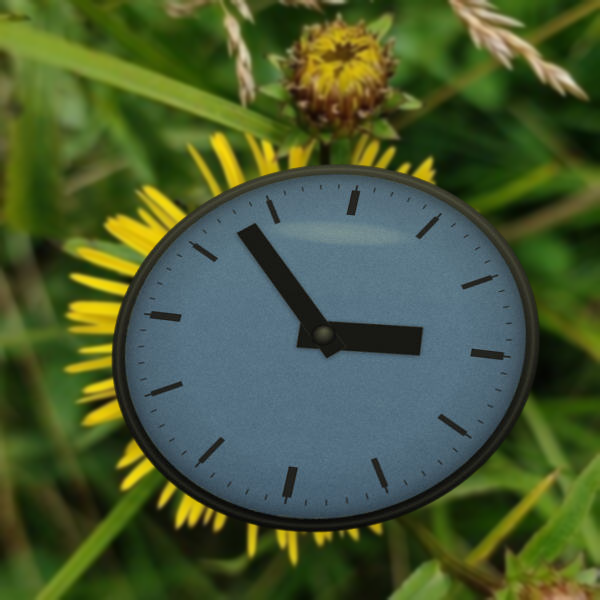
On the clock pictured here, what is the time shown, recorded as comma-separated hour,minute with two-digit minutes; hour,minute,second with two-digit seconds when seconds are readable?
2,53
